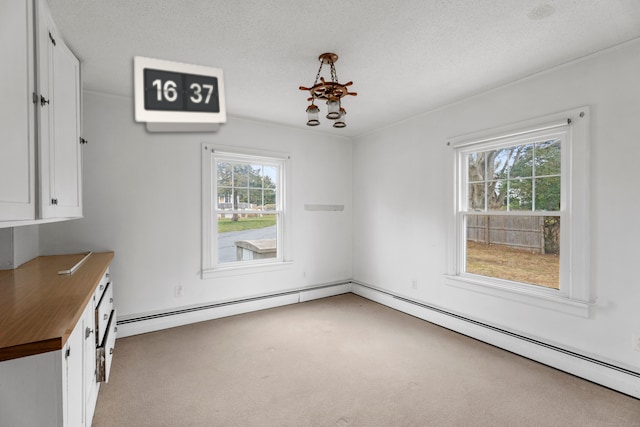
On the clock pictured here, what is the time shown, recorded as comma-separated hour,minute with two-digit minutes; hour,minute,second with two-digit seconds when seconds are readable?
16,37
